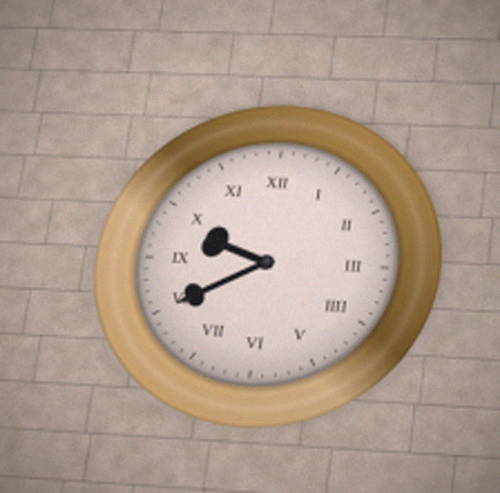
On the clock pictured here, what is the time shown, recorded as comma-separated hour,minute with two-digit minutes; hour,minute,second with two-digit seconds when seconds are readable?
9,40
